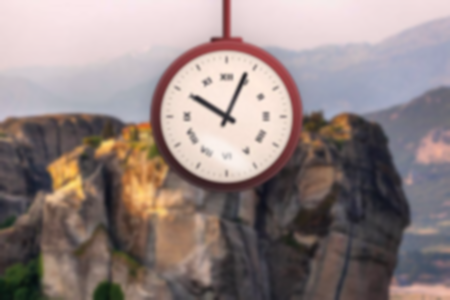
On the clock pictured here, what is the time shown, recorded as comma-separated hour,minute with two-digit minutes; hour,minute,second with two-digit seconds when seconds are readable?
10,04
